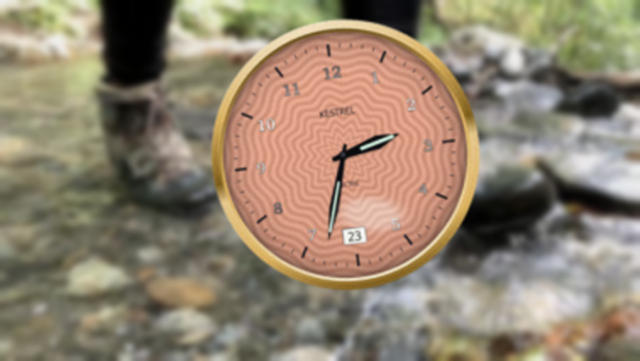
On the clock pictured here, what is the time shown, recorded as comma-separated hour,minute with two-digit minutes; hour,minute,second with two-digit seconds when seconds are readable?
2,33
